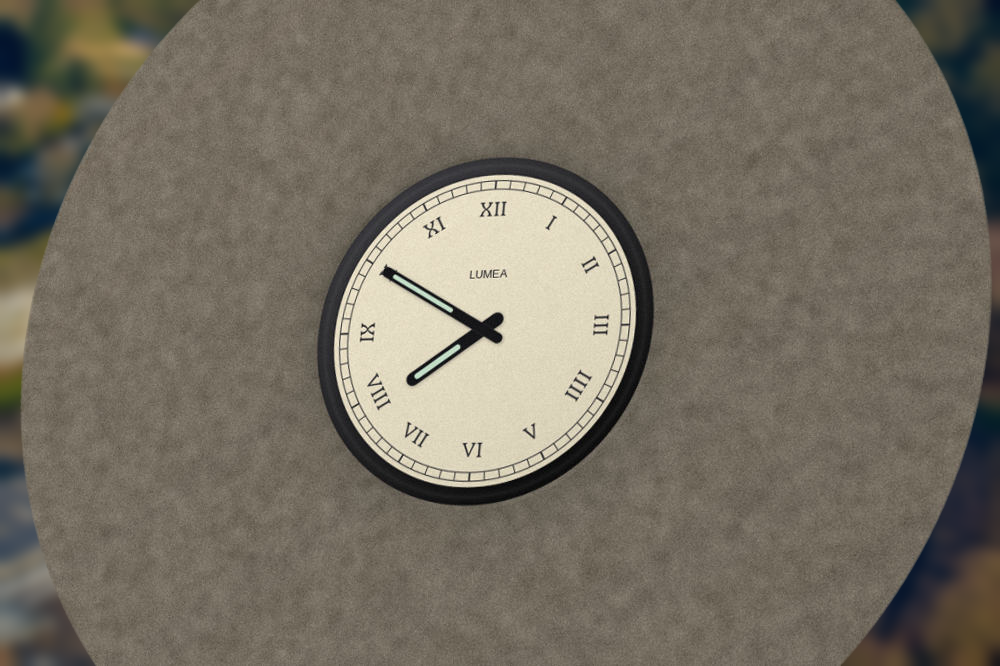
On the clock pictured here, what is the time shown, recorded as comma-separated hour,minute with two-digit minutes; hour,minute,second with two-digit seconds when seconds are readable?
7,50
